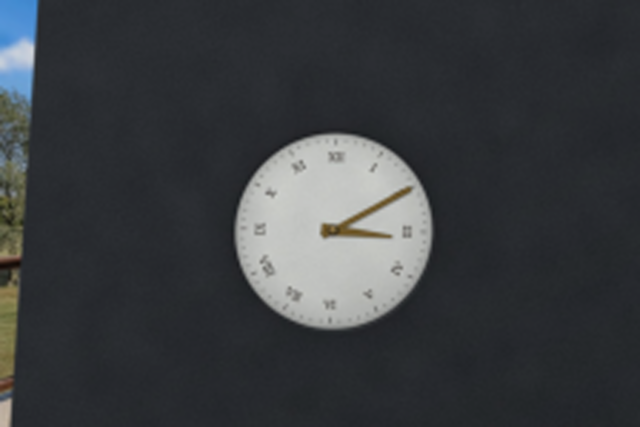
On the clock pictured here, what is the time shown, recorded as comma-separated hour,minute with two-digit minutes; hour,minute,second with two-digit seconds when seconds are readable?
3,10
